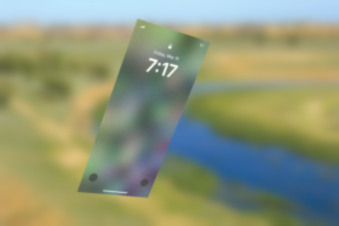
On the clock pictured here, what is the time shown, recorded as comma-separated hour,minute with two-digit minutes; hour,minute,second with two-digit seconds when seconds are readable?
7,17
